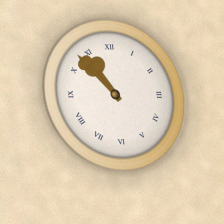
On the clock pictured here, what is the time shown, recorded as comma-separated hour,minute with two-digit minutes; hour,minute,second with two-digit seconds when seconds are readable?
10,53
